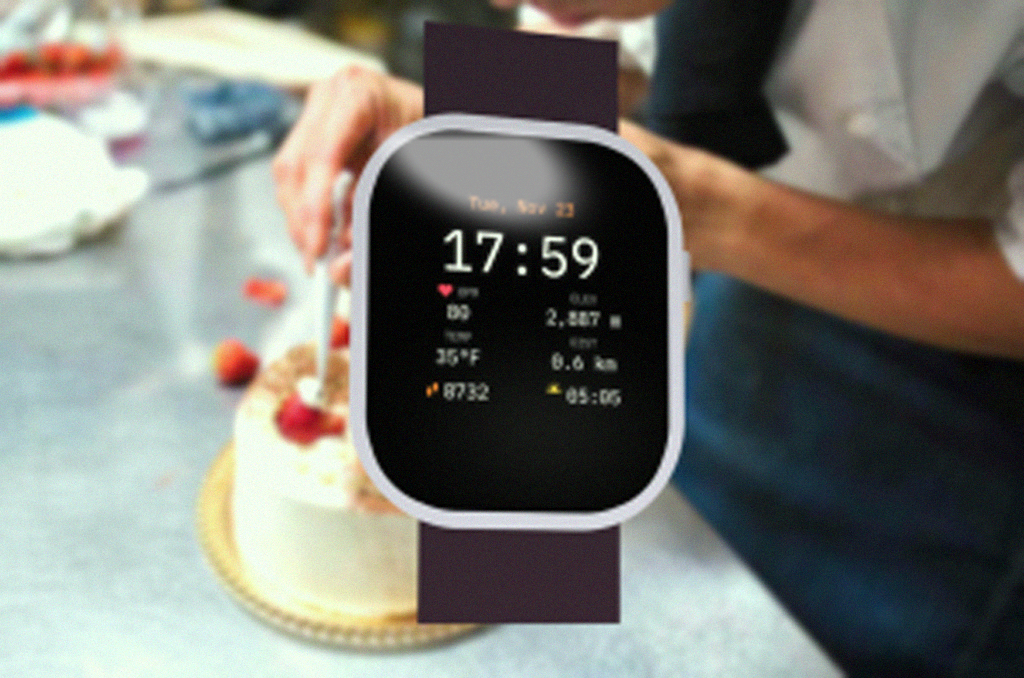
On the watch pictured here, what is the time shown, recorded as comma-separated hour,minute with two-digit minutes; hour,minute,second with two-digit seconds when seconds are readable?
17,59
